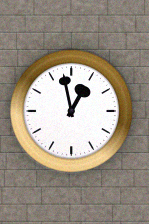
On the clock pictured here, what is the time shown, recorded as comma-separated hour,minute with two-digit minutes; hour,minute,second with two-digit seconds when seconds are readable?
12,58
